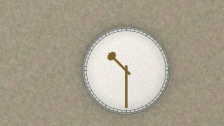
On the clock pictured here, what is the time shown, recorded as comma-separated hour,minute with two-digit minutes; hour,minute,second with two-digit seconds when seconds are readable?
10,30
